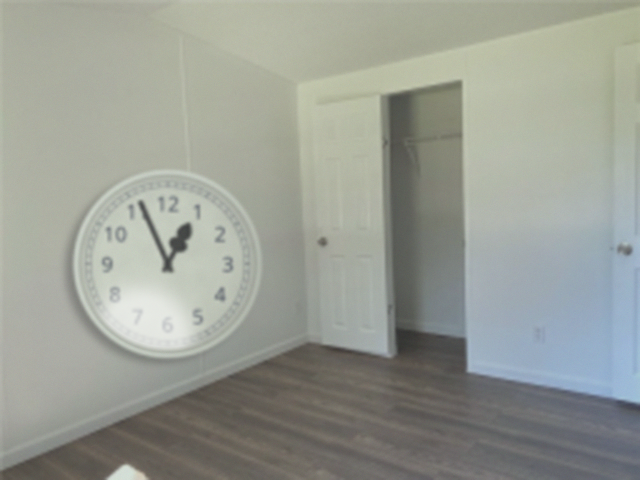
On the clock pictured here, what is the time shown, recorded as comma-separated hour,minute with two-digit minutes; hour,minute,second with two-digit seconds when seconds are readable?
12,56
